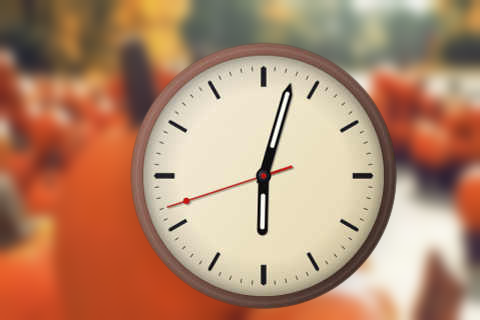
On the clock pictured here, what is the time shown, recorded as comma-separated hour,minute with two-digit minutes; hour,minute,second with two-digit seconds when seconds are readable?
6,02,42
